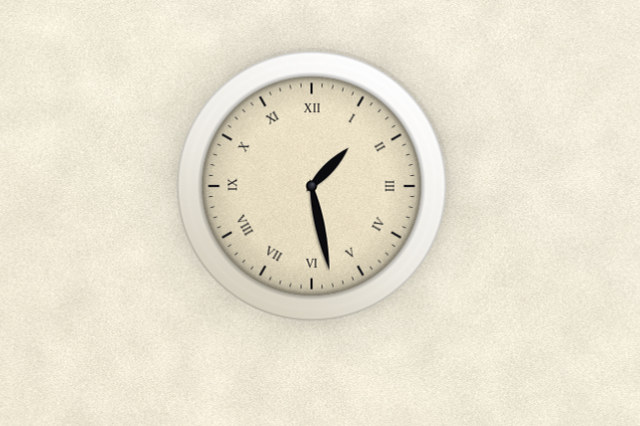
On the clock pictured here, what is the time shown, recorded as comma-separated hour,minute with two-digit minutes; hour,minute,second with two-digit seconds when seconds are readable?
1,28
